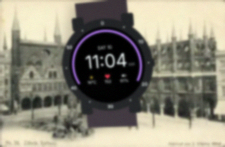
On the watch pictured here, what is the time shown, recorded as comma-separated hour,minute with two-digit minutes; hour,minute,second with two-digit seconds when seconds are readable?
11,04
